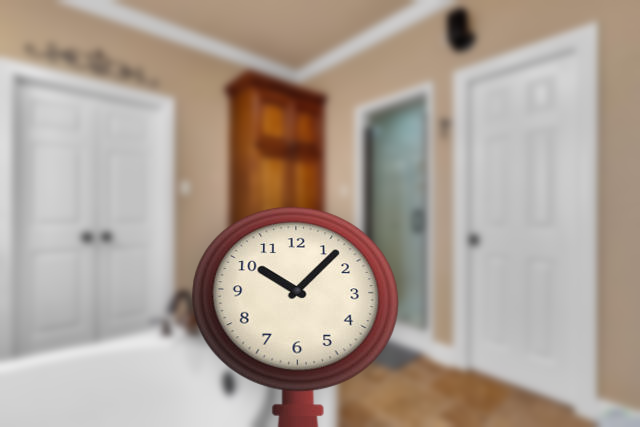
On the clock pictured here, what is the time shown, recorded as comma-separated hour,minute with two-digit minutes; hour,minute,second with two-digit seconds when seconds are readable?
10,07
